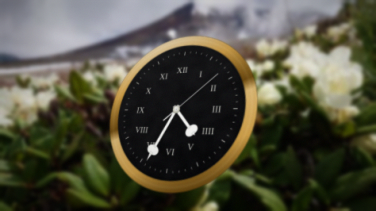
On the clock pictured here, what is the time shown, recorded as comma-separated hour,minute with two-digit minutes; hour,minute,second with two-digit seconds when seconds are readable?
4,34,08
